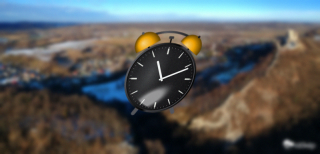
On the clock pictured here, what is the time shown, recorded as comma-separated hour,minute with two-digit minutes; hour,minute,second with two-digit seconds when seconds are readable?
11,11
